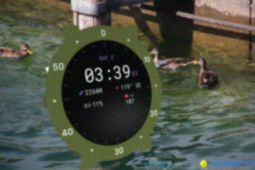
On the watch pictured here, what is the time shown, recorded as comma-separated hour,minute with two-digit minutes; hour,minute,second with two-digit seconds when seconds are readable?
3,39
